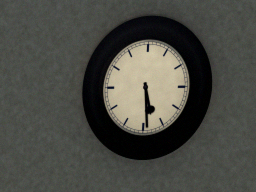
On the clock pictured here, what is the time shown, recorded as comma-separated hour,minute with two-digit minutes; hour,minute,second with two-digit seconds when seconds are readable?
5,29
